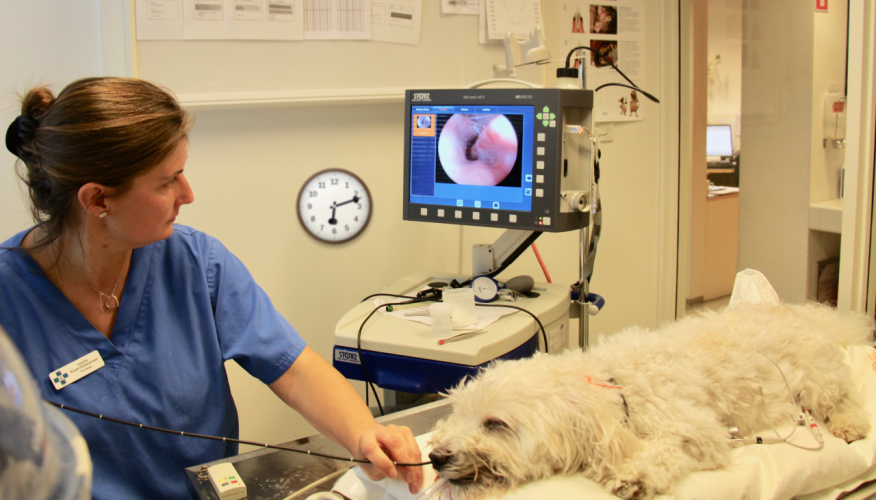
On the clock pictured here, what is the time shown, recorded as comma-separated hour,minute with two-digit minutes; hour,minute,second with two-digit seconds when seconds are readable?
6,12
